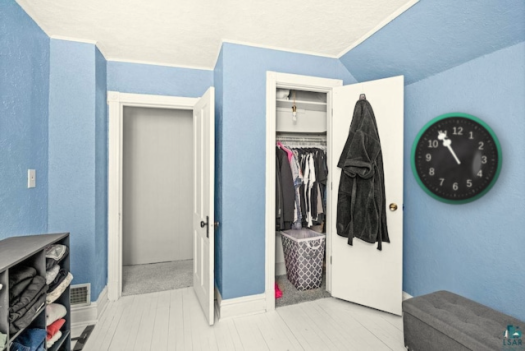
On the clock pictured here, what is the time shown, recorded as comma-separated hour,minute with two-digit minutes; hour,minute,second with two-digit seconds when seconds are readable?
10,54
